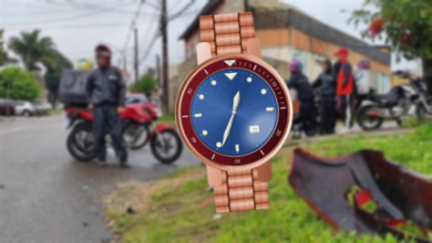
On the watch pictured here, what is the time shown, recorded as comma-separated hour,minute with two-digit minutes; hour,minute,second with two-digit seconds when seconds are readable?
12,34
